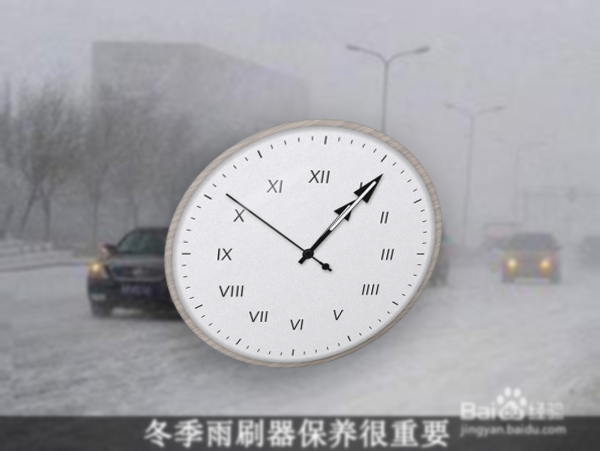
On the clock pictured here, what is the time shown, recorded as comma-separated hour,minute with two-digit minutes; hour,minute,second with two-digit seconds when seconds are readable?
1,05,51
